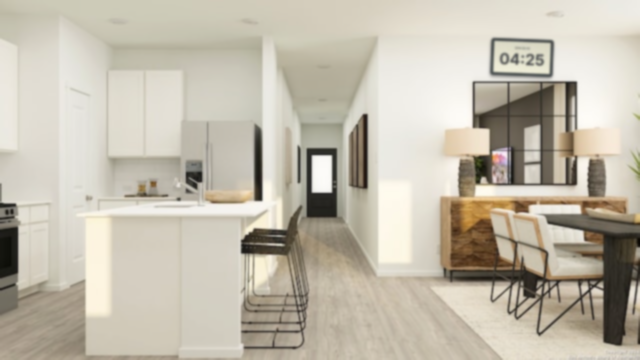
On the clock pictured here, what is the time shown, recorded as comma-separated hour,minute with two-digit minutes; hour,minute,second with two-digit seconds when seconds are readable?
4,25
